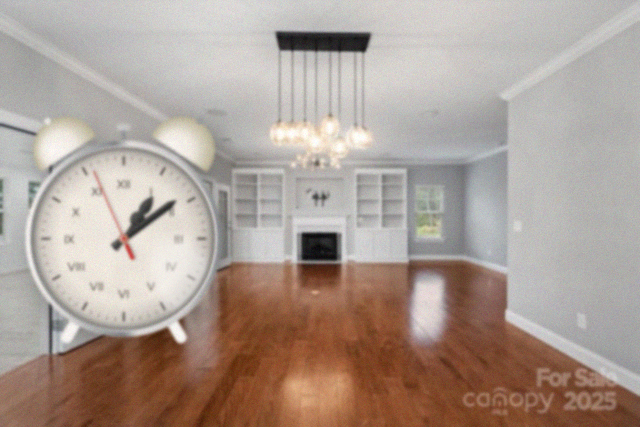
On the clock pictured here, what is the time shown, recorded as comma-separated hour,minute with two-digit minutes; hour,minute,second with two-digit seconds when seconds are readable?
1,08,56
